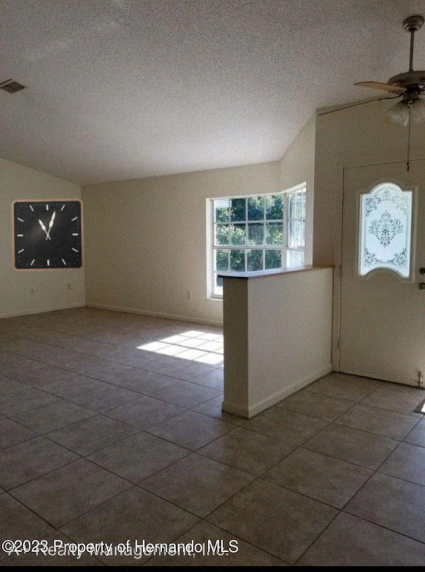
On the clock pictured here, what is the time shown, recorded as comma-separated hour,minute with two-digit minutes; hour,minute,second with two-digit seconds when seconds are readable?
11,03
